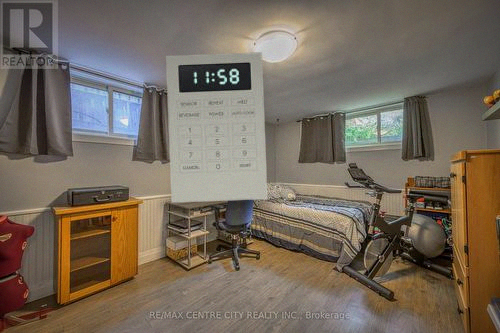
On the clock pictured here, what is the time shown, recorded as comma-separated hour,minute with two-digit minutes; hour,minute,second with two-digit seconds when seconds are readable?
11,58
